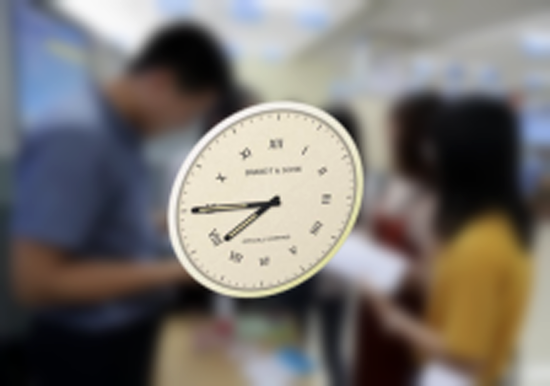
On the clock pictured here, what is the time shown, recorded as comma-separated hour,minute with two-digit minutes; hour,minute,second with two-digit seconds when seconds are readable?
7,45
